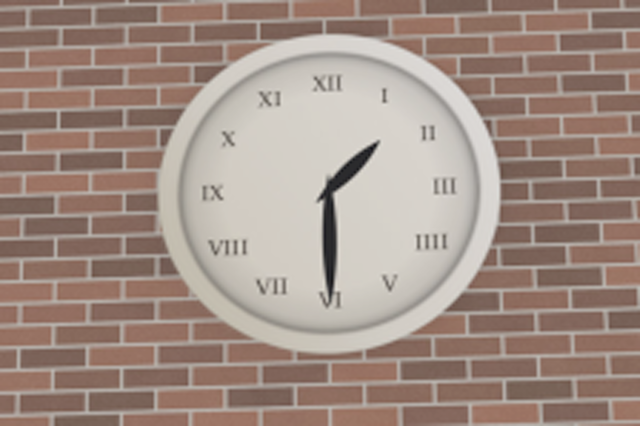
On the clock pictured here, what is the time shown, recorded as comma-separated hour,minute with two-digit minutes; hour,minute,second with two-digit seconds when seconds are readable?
1,30
